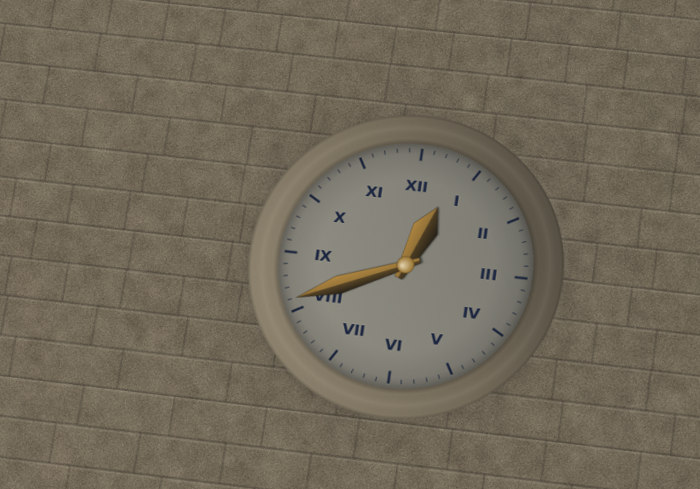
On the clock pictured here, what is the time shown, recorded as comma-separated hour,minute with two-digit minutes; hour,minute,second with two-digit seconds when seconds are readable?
12,41
